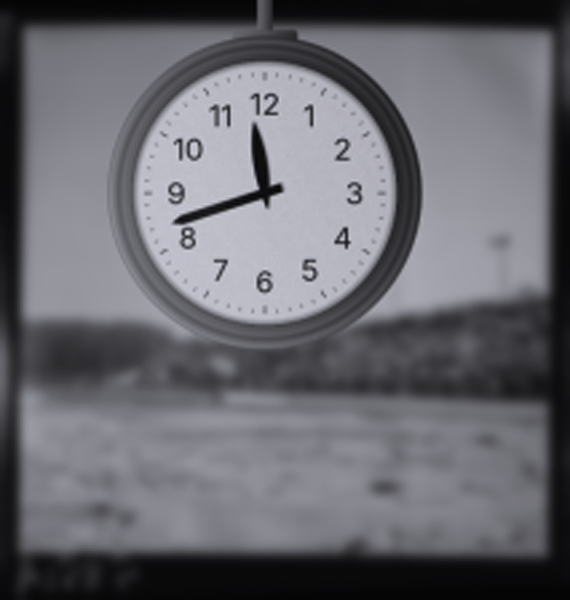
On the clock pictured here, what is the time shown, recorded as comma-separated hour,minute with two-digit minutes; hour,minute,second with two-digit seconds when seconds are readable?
11,42
